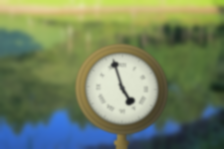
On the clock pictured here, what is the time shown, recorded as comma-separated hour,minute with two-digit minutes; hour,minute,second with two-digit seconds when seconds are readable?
4,57
